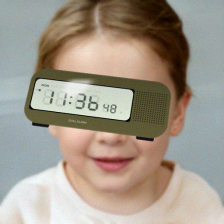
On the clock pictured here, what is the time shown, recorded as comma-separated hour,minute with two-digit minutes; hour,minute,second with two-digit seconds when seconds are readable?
11,36,48
